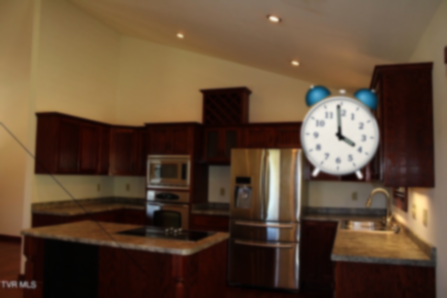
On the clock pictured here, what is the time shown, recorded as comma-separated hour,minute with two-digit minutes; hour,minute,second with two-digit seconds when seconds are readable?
3,59
